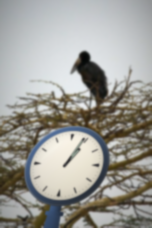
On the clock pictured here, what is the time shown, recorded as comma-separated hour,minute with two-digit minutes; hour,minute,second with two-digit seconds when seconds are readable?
1,04
